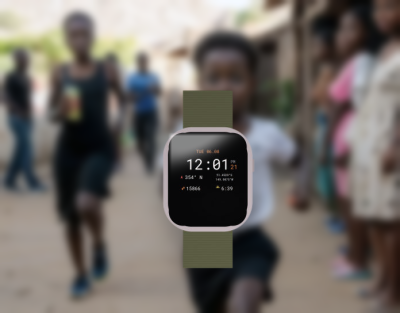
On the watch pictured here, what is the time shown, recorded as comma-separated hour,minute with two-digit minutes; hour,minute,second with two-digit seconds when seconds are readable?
12,01
